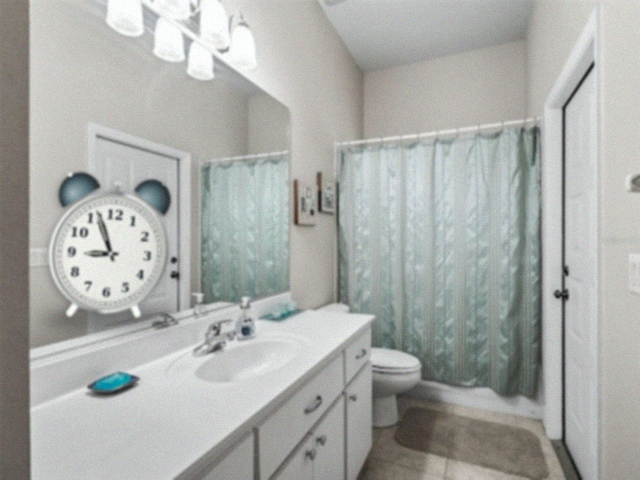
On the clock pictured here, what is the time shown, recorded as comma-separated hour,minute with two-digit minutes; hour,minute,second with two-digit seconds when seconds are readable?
8,56
